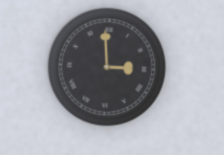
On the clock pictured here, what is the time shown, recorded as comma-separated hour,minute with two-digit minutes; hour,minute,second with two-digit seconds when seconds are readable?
2,59
